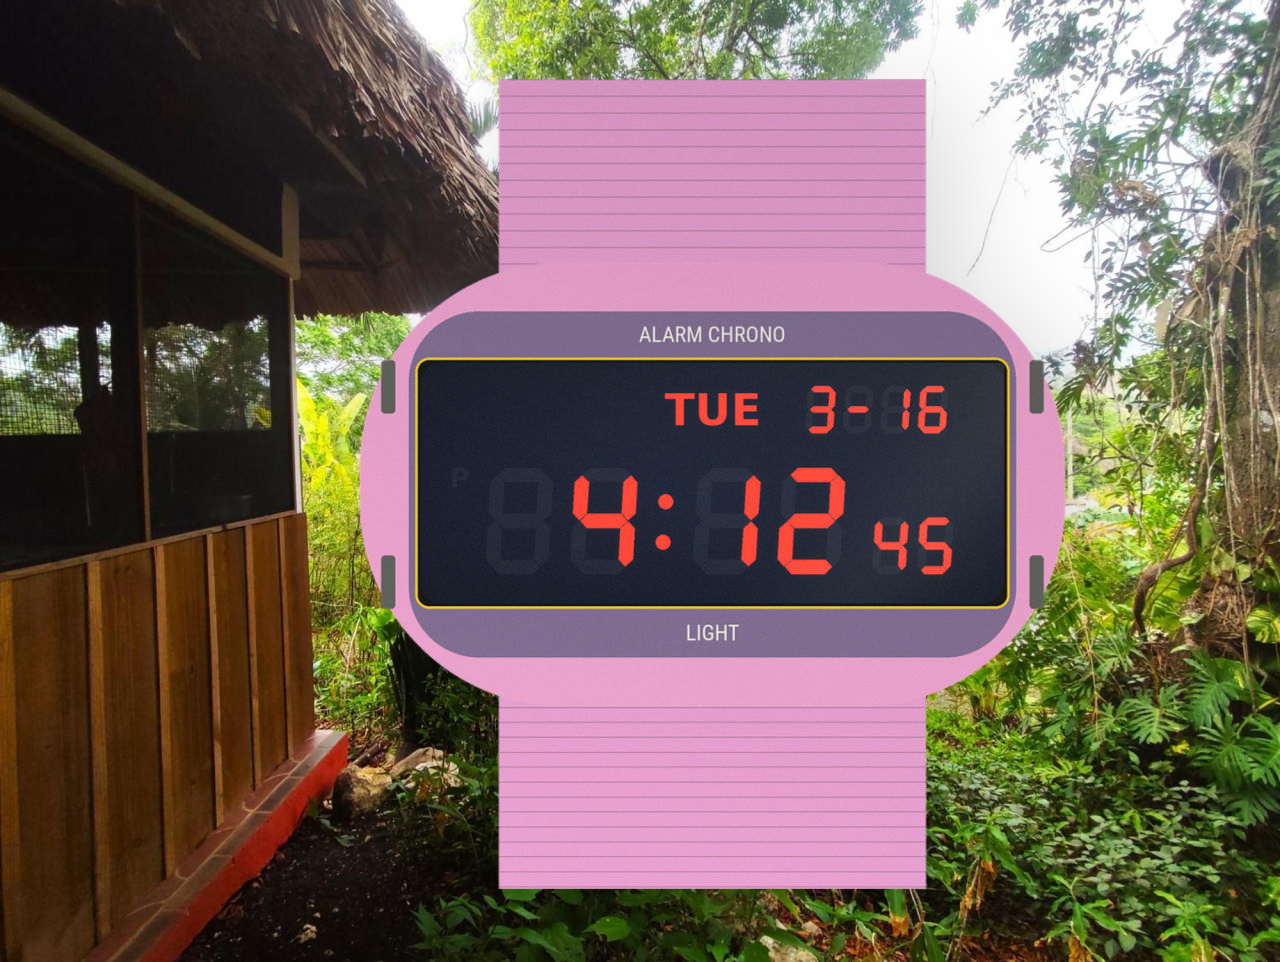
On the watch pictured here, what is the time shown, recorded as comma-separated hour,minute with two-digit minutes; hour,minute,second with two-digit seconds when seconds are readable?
4,12,45
